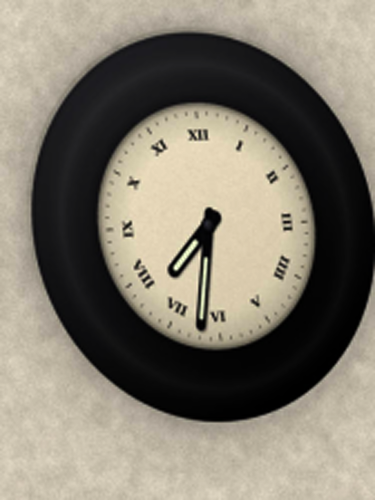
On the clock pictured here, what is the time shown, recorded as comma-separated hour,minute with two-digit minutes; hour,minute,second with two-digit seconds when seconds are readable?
7,32
